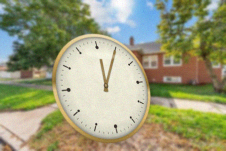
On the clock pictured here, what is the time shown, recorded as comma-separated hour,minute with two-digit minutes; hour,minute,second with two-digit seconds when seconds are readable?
12,05
